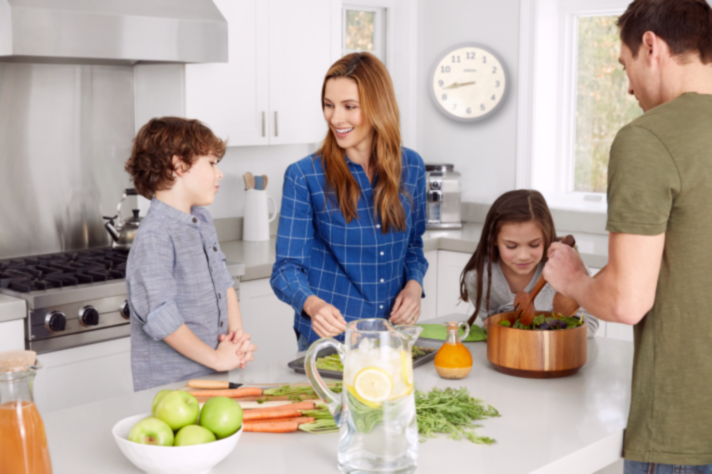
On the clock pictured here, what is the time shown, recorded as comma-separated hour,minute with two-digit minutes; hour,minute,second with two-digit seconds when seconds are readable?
8,43
